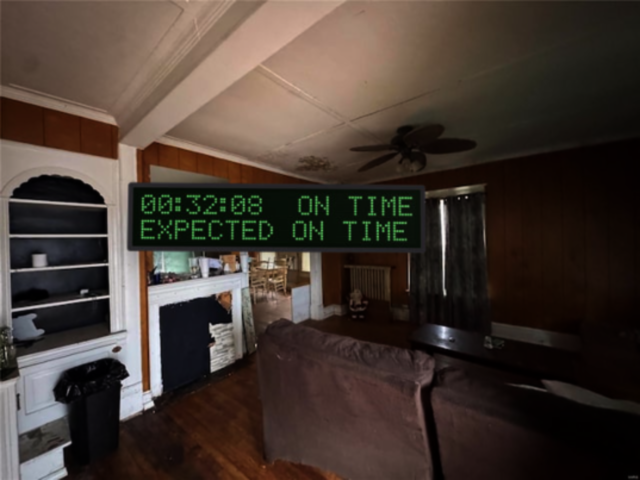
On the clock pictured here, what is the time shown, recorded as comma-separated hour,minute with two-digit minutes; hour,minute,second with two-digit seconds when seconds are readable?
0,32,08
